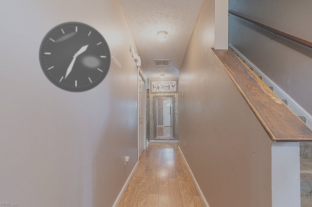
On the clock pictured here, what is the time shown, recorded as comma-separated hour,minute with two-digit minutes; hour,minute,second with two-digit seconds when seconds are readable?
1,34
